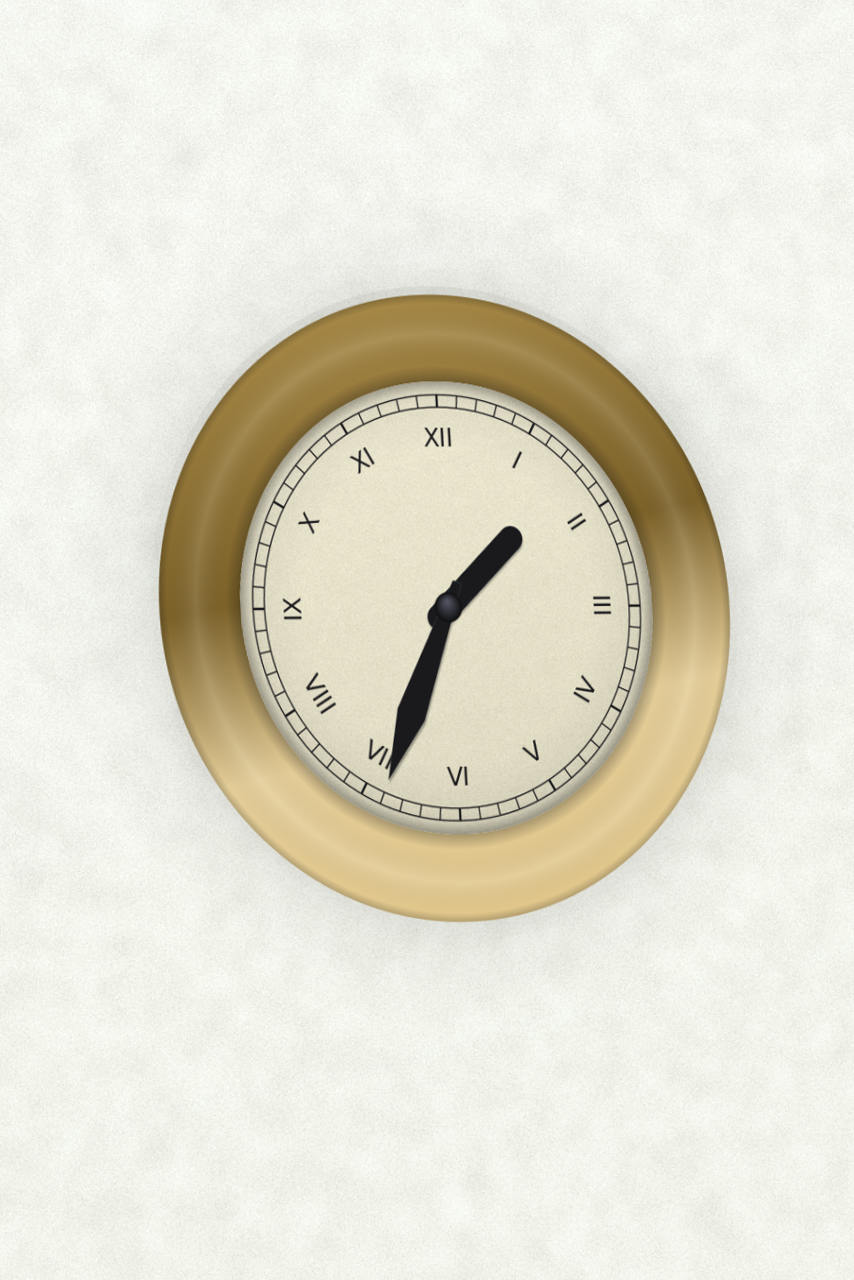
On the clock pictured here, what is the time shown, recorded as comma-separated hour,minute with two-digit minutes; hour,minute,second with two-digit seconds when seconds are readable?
1,34
